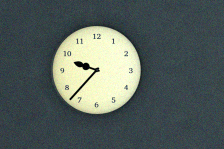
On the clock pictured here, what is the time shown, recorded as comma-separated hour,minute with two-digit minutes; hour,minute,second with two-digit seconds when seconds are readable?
9,37
